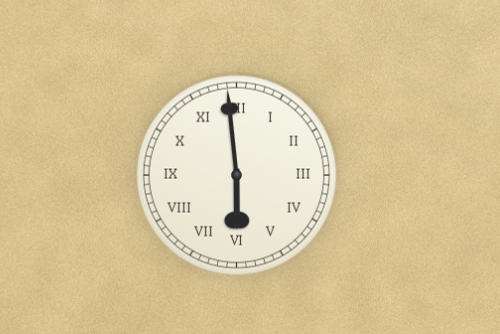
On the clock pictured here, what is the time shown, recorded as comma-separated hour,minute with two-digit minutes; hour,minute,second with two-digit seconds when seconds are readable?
5,59
